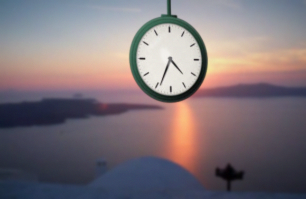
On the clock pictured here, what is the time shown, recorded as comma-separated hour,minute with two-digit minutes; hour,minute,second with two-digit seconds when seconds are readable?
4,34
